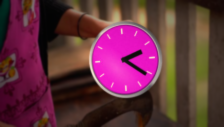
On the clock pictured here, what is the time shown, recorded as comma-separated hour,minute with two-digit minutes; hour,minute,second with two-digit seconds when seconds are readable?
2,21
